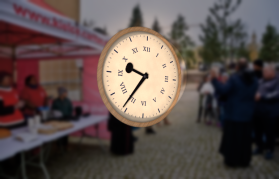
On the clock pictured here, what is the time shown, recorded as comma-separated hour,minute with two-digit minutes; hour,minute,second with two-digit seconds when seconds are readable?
9,36
